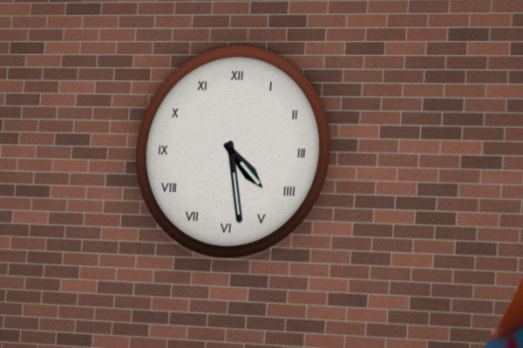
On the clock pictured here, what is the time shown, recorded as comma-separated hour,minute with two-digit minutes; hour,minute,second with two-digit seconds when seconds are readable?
4,28
